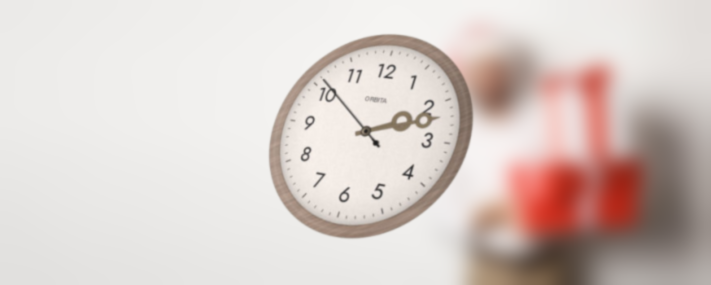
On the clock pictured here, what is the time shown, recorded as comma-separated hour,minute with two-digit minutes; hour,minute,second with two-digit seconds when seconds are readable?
2,11,51
